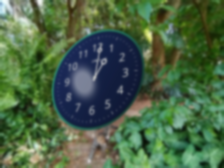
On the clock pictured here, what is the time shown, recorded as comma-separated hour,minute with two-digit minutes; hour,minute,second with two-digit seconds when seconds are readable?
1,01
